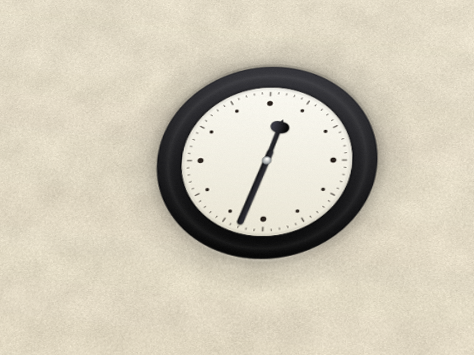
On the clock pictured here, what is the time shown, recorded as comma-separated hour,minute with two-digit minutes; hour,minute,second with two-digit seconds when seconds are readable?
12,33
